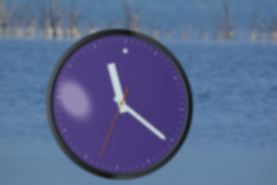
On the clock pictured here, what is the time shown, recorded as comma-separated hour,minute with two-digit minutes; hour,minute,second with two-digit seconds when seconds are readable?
11,20,33
